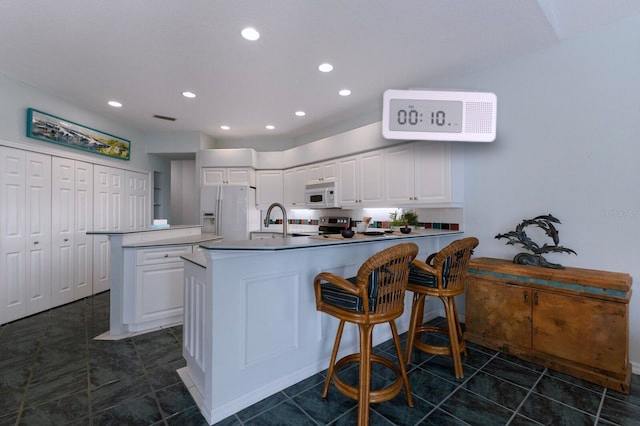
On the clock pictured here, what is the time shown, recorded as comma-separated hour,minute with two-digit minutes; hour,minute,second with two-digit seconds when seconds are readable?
0,10
